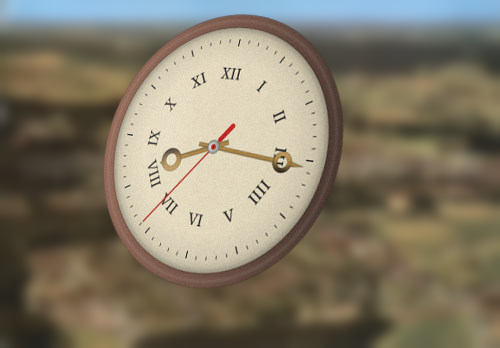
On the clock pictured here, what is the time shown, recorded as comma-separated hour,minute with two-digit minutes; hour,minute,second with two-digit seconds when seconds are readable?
8,15,36
